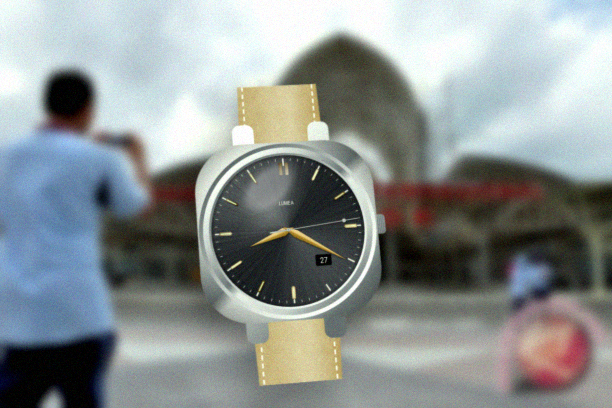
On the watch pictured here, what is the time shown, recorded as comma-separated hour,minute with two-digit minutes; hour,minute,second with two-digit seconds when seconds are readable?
8,20,14
